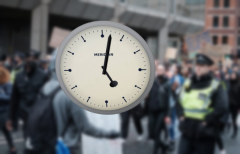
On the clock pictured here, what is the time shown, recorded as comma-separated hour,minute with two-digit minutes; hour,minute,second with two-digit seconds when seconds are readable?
5,02
